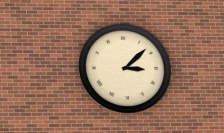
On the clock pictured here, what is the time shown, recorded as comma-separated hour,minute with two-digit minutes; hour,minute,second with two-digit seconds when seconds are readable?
3,08
